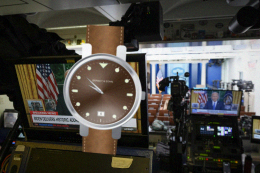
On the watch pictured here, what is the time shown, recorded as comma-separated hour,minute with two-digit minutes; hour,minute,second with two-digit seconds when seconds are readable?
9,52
